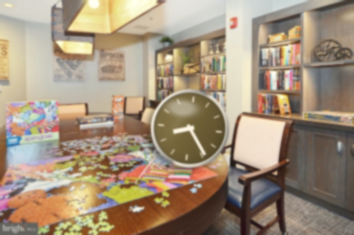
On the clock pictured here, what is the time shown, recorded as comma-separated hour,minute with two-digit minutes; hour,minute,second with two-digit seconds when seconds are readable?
8,24
